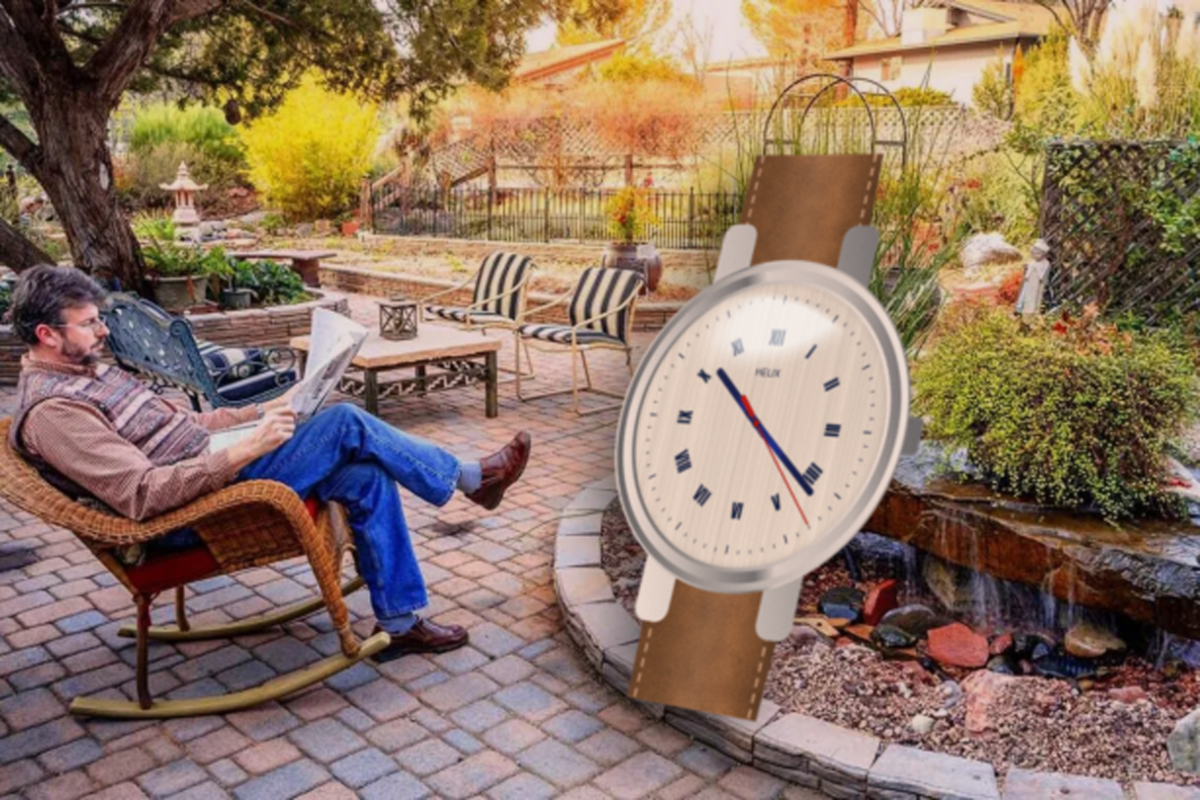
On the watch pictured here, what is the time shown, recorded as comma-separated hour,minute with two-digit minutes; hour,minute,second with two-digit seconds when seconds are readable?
10,21,23
